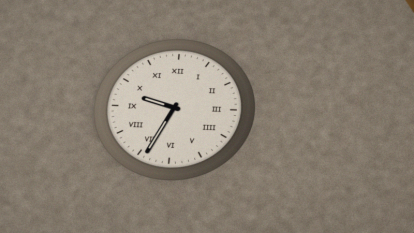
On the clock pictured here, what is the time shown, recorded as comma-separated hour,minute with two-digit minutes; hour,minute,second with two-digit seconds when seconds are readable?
9,34
